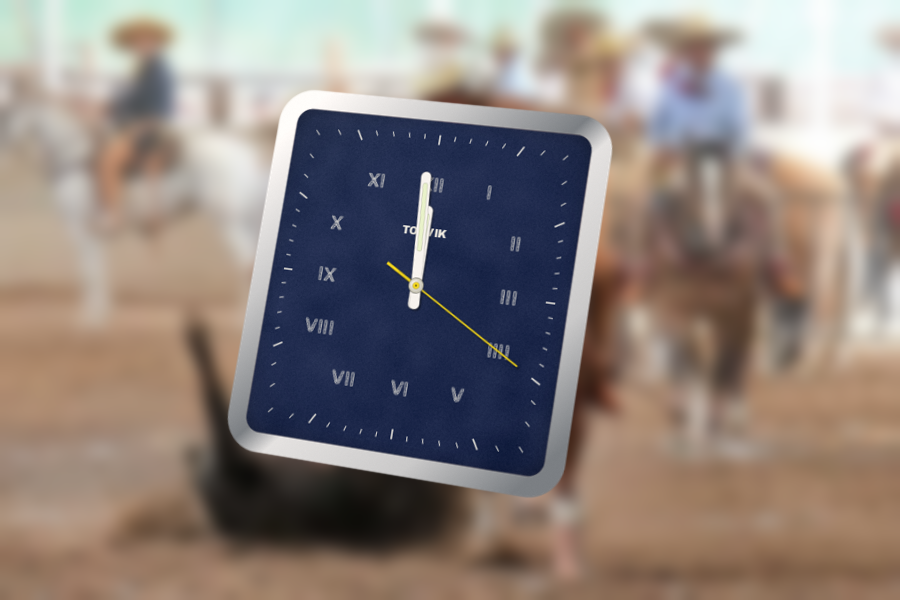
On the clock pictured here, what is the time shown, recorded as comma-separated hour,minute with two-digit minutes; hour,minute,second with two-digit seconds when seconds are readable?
11,59,20
